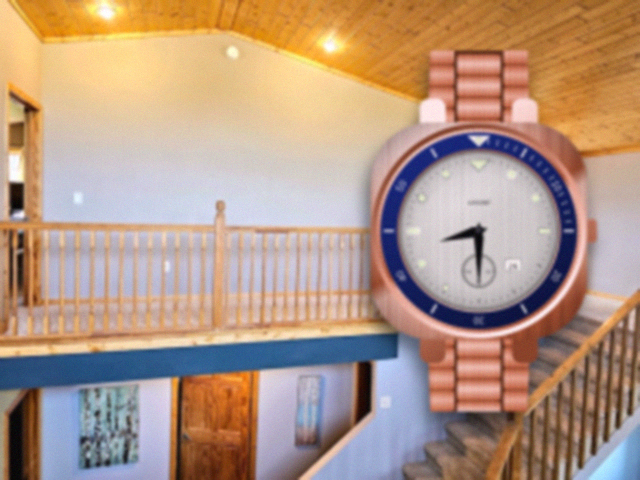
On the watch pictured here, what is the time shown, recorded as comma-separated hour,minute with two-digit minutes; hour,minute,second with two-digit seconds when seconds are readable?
8,30
